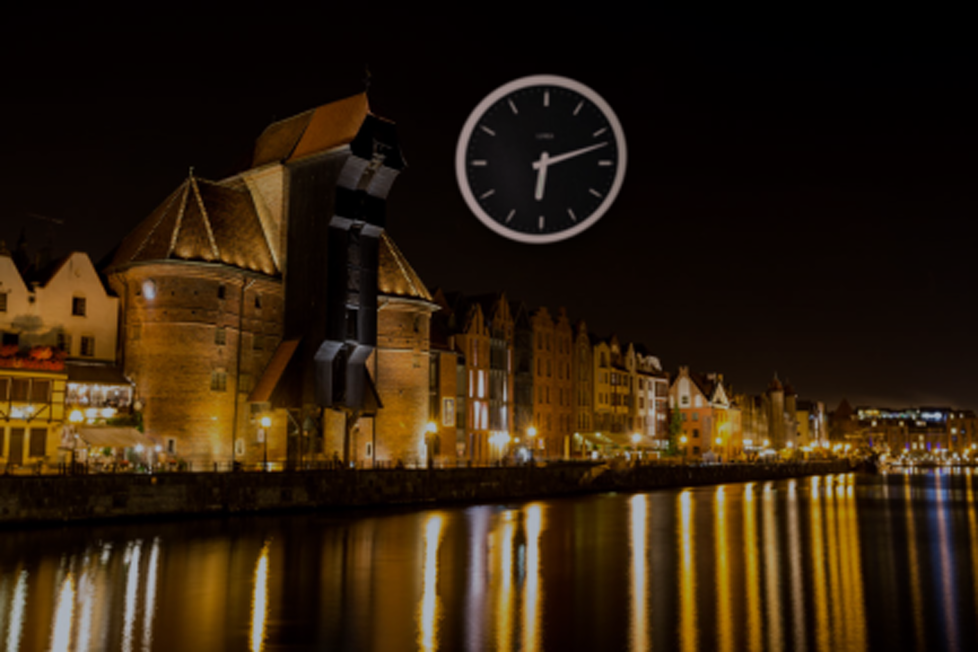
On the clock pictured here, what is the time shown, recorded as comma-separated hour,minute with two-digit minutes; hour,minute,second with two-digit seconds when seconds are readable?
6,12
